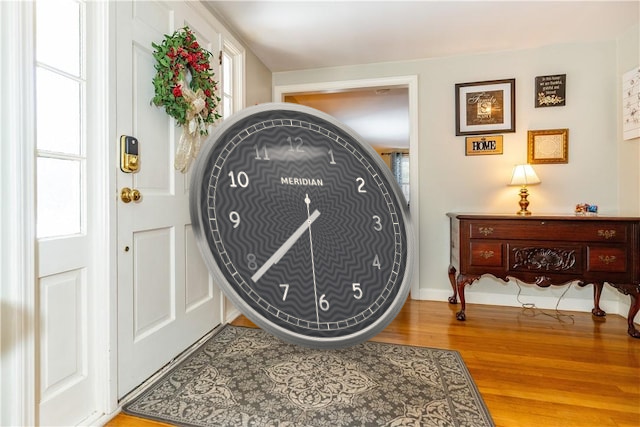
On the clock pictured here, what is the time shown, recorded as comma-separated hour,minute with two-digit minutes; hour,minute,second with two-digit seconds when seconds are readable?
7,38,31
